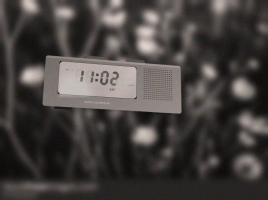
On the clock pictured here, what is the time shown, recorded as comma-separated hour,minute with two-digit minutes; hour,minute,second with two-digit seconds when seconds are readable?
11,02
